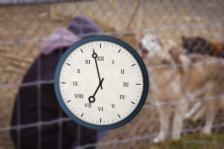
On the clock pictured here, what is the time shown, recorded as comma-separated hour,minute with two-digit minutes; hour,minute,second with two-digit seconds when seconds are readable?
6,58
